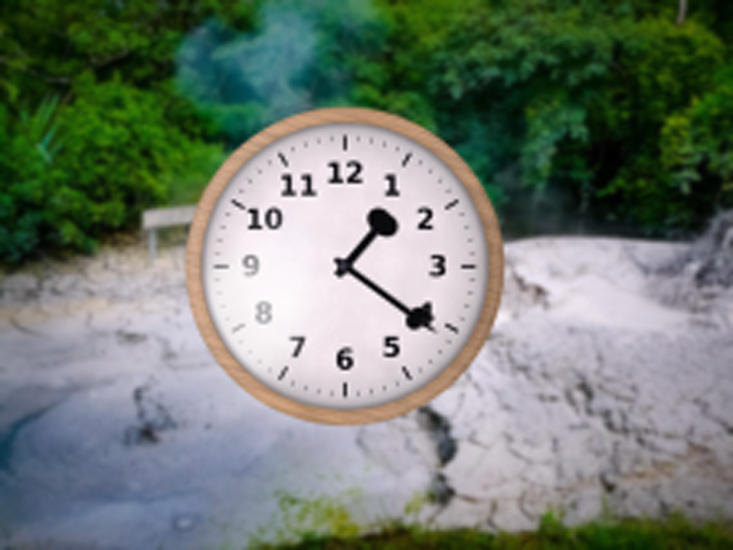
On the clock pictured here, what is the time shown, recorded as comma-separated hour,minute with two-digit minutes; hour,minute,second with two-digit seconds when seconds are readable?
1,21
